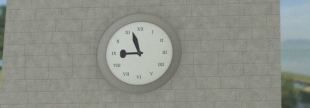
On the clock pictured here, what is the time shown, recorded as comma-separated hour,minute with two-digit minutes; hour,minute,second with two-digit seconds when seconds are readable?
8,57
